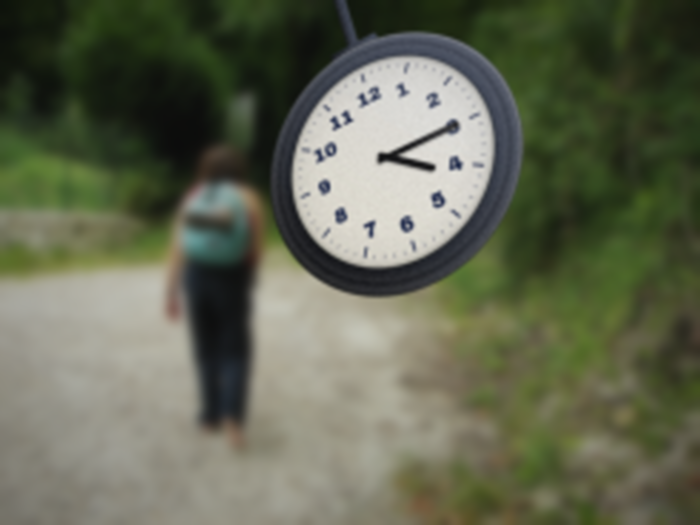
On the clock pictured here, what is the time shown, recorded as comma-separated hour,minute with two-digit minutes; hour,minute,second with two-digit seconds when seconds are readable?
4,15
